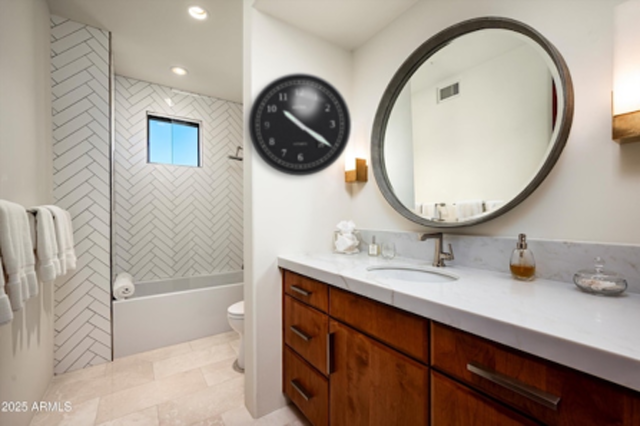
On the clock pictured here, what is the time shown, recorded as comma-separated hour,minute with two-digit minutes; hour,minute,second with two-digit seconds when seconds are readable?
10,21
